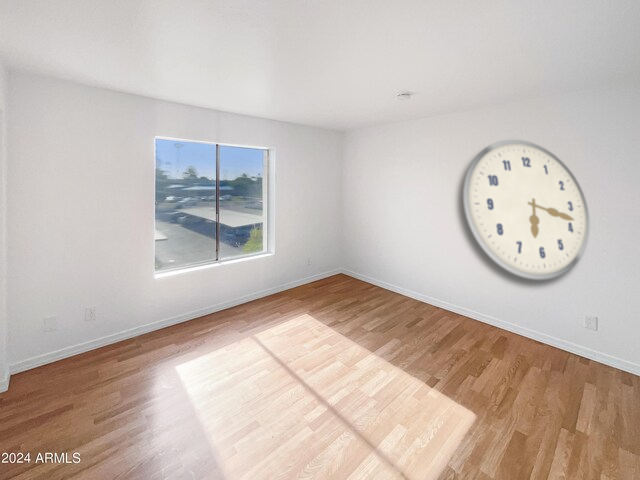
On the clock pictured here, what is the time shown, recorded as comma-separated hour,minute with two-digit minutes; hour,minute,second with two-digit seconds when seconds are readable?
6,18
